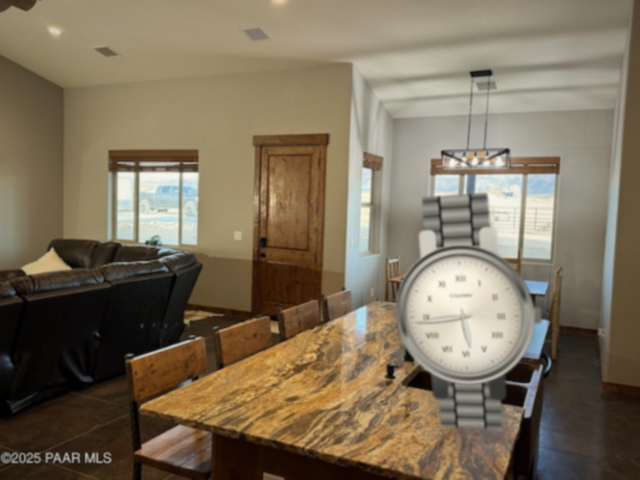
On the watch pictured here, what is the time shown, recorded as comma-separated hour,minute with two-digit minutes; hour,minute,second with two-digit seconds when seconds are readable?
5,44
